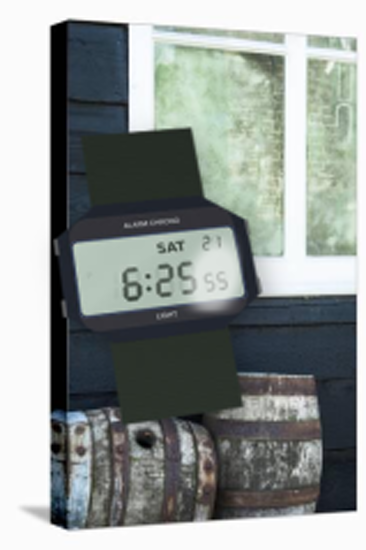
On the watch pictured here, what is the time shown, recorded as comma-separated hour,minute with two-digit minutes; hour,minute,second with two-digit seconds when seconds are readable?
6,25,55
